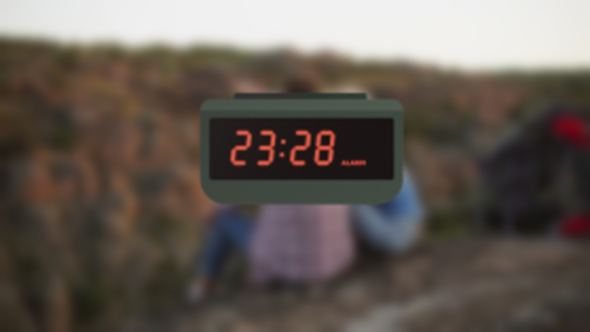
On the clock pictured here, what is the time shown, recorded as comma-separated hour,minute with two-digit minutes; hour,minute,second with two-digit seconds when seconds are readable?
23,28
